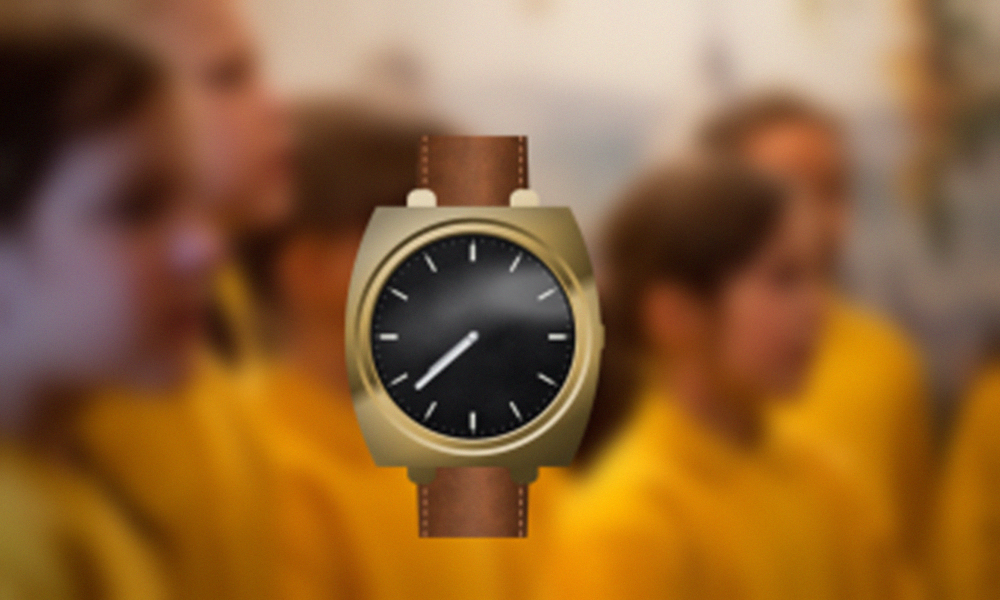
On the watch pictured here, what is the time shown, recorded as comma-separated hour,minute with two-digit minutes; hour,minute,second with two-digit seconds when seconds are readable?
7,38
